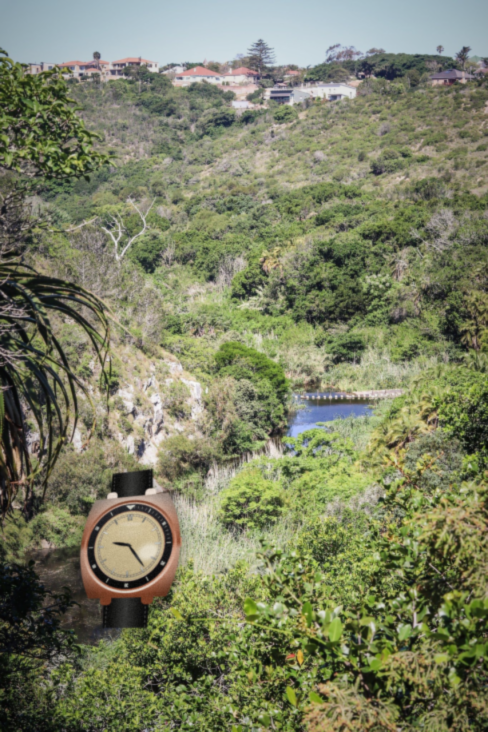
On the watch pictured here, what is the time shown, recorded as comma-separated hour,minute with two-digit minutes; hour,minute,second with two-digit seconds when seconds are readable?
9,24
